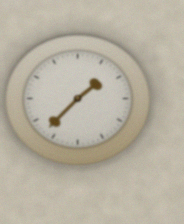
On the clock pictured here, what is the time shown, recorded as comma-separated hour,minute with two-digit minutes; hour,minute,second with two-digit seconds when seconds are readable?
1,37
